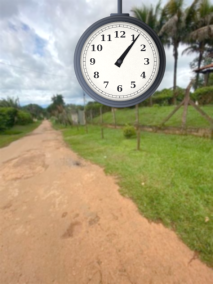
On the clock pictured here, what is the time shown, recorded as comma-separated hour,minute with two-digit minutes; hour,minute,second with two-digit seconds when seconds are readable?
1,06
